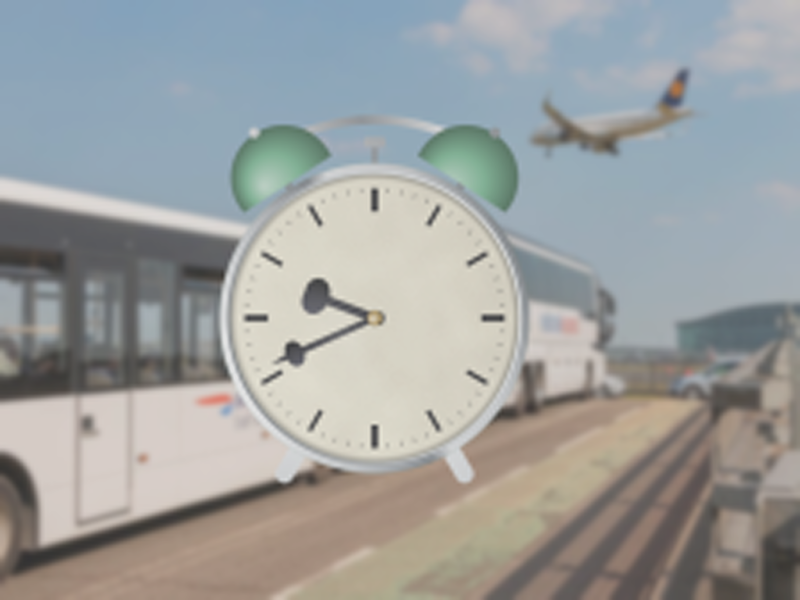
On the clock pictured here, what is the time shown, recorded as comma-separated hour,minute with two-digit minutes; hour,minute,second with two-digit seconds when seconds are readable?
9,41
